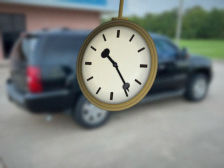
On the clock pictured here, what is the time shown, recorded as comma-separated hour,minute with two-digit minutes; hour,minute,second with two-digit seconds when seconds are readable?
10,24
